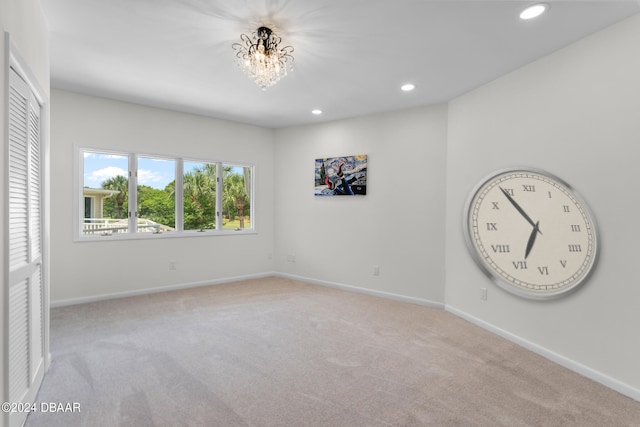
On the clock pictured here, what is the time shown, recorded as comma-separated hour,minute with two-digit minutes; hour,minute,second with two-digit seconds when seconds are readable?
6,54
